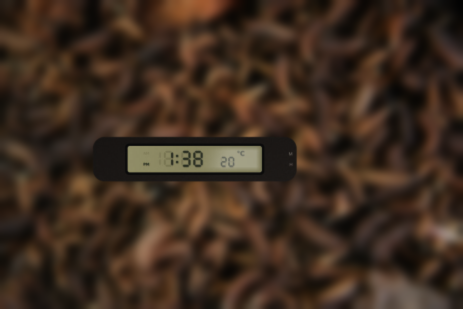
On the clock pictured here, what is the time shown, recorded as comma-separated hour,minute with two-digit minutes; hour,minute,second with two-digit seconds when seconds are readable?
1,38
